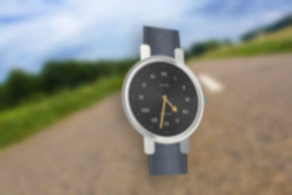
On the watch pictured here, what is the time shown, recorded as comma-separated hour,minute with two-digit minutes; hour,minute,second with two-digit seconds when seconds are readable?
4,32
